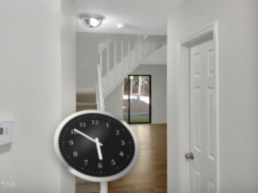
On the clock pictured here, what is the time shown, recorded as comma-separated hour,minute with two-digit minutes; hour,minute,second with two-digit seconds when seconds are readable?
5,51
